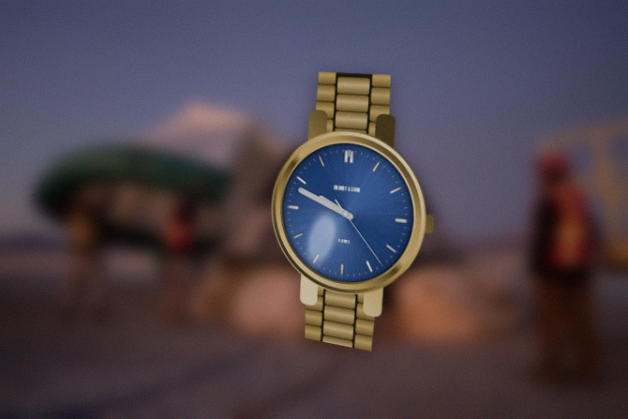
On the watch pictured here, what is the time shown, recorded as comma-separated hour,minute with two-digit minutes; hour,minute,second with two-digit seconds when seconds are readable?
9,48,23
